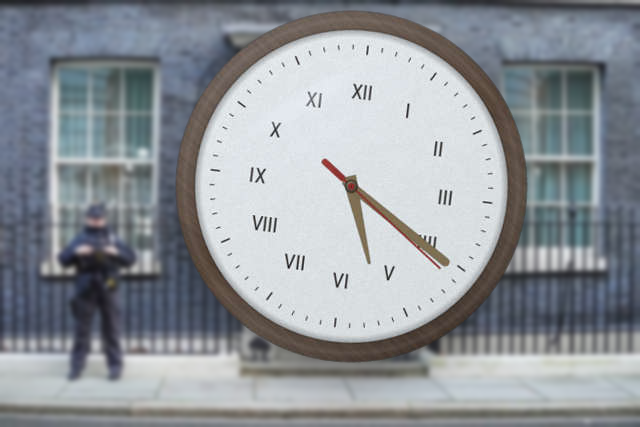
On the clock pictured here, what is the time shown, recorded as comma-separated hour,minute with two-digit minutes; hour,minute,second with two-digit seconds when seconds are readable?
5,20,21
